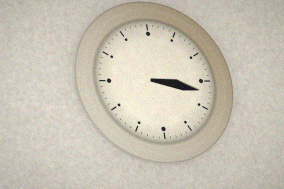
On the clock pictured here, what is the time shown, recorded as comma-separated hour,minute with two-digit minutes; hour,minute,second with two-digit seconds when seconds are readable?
3,17
